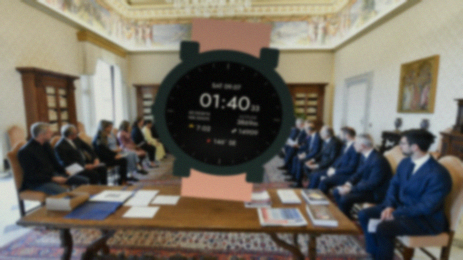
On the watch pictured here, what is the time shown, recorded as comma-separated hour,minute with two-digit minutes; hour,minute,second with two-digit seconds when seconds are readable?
1,40
